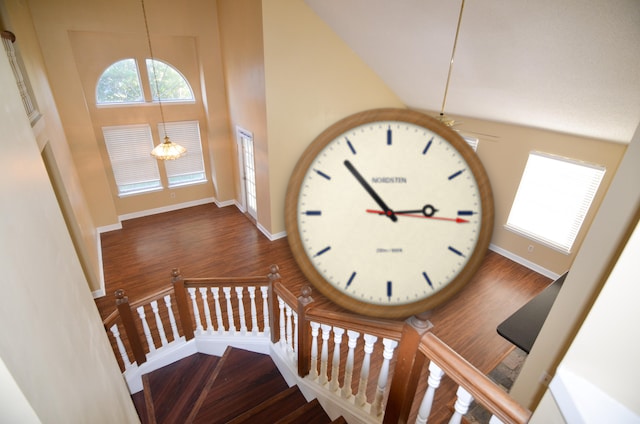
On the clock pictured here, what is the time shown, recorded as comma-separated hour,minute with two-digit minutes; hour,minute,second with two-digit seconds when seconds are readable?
2,53,16
